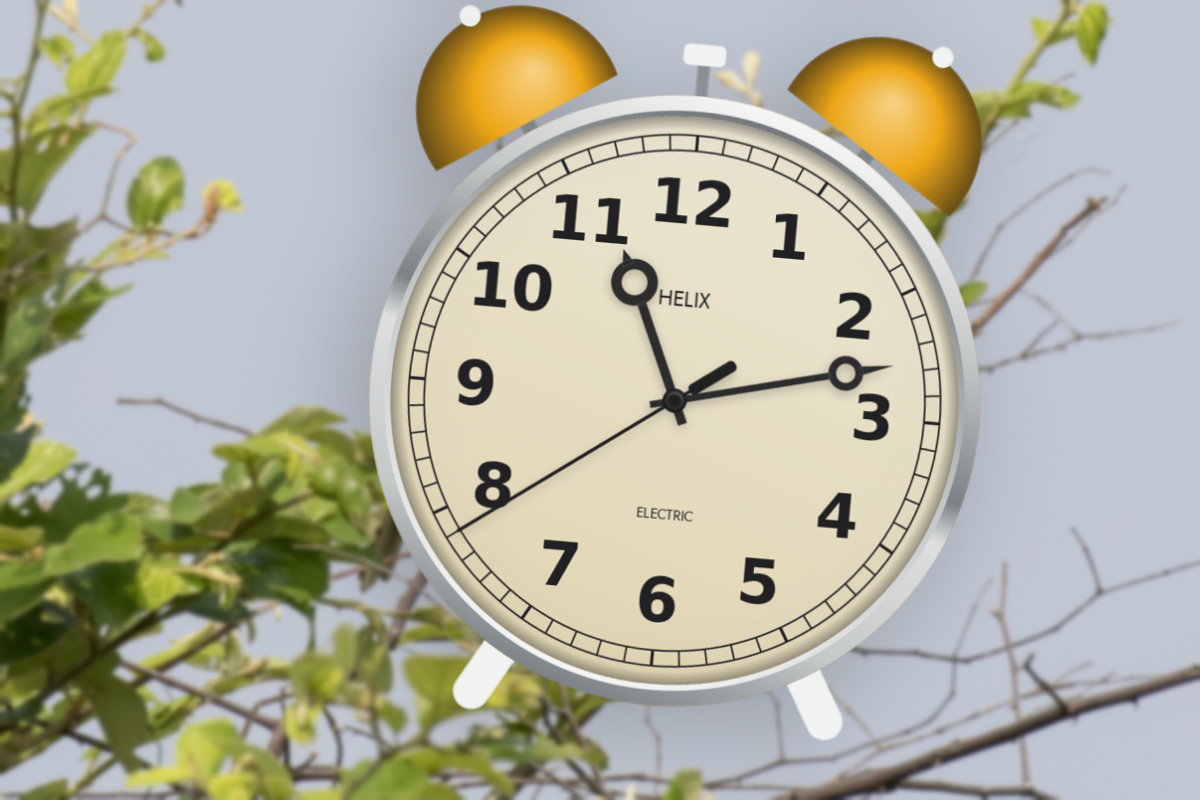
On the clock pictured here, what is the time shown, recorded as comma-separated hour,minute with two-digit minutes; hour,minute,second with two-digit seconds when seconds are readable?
11,12,39
